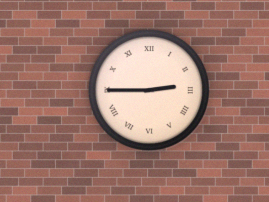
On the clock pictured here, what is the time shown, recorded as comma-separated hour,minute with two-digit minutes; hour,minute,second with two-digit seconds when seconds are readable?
2,45
